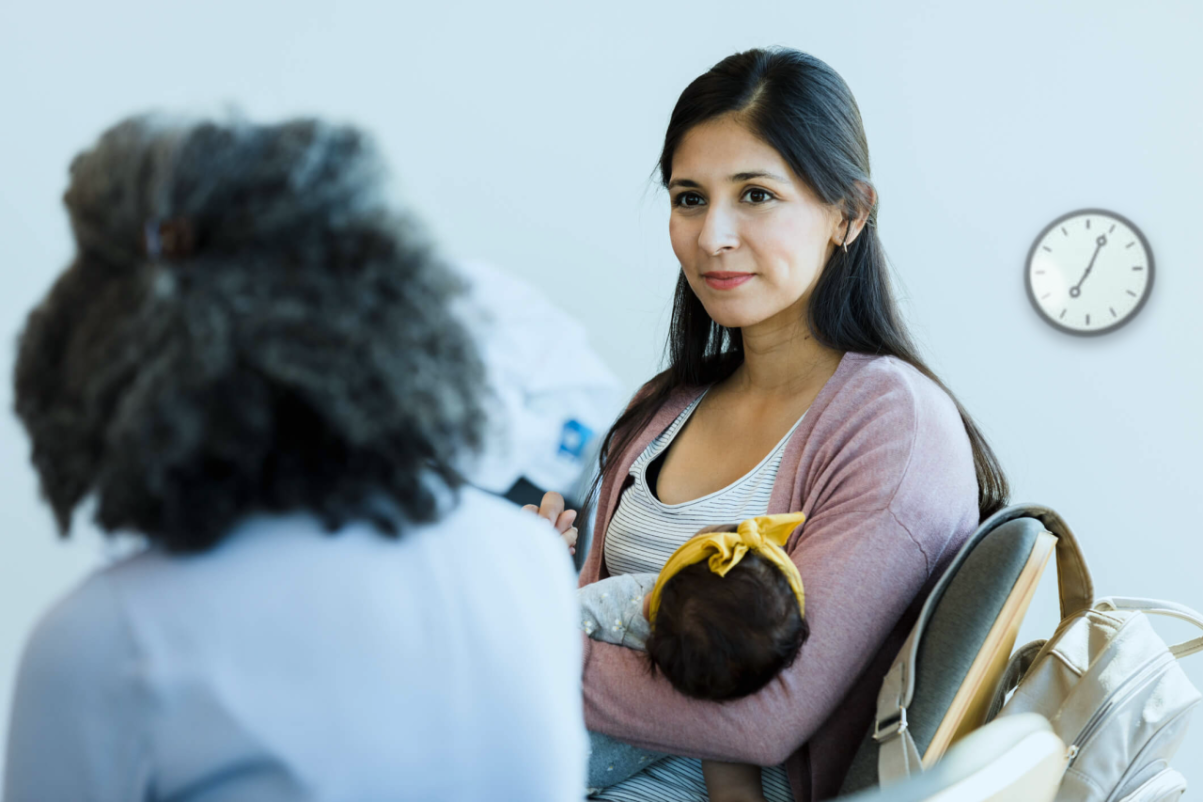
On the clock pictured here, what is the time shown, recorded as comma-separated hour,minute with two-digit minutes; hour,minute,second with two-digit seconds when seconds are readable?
7,04
